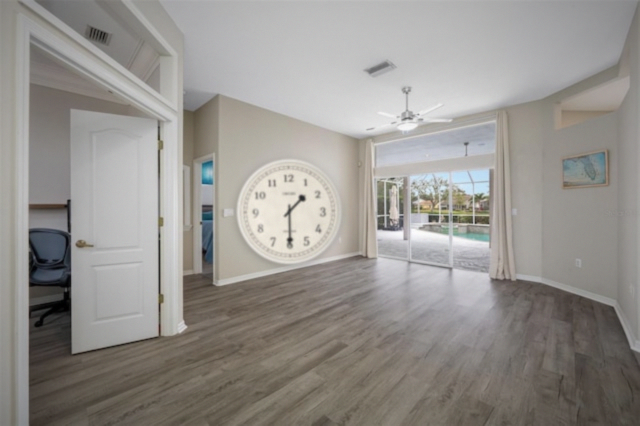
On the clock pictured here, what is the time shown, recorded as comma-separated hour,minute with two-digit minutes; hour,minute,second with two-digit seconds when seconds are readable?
1,30
